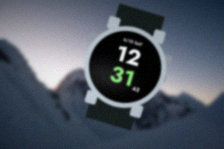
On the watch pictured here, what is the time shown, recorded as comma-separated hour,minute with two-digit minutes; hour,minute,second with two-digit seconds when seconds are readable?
12,31
